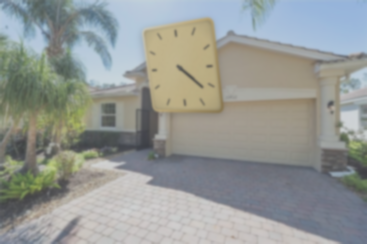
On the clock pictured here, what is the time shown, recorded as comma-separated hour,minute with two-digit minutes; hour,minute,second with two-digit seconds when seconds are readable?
4,22
